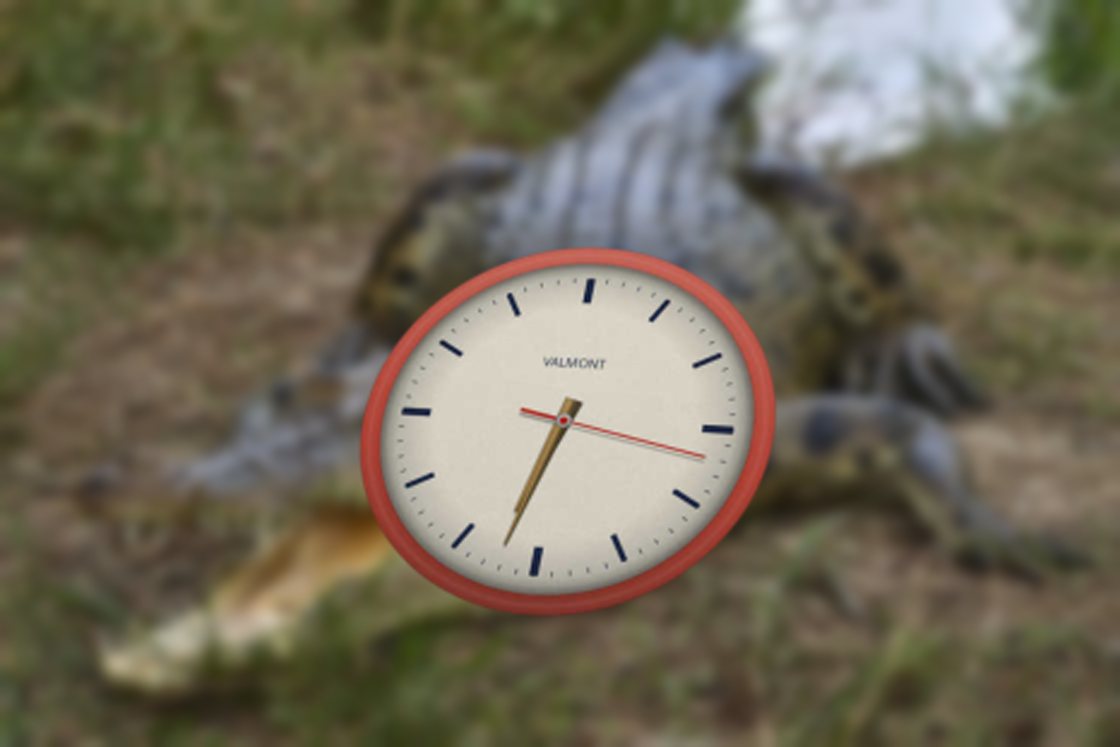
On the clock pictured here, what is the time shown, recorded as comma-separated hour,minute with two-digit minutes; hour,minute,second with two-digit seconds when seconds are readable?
6,32,17
